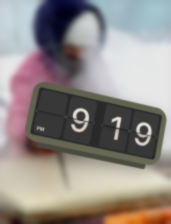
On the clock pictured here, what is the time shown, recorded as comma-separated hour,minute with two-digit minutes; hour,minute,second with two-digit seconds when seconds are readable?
9,19
